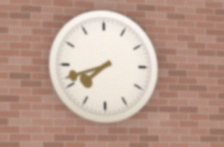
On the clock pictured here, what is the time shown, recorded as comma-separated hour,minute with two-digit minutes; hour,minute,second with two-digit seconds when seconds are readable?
7,42
